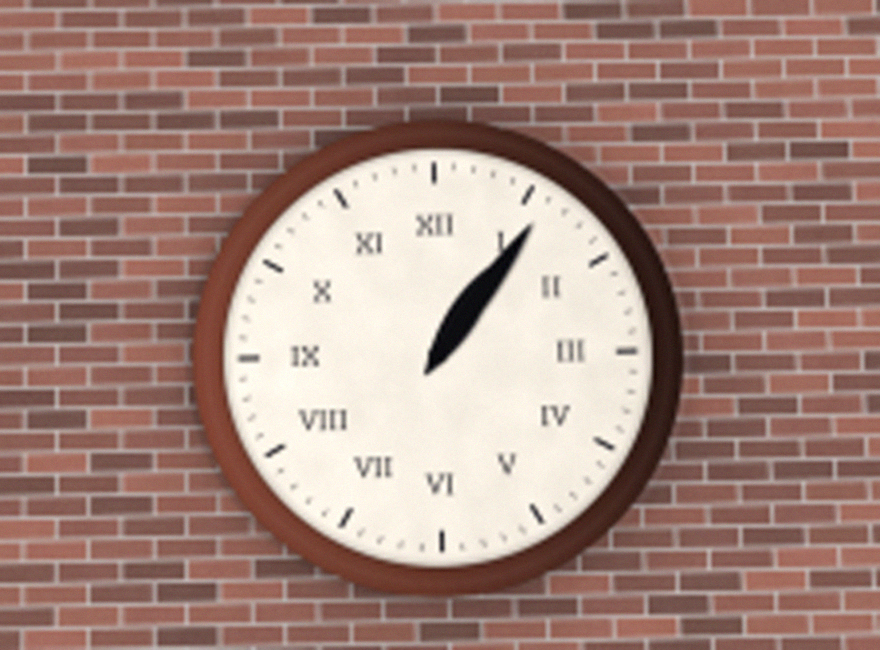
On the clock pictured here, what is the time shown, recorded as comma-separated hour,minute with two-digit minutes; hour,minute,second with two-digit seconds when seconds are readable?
1,06
